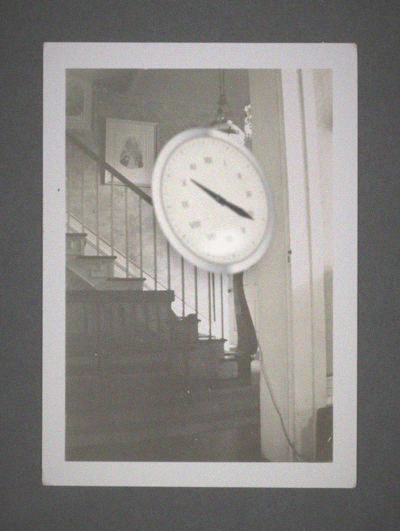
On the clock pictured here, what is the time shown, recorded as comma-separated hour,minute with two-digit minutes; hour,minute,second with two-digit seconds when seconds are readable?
10,21
